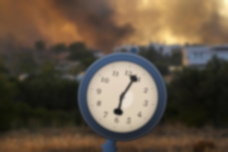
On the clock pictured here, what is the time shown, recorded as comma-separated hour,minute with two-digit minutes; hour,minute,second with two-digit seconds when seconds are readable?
6,03
